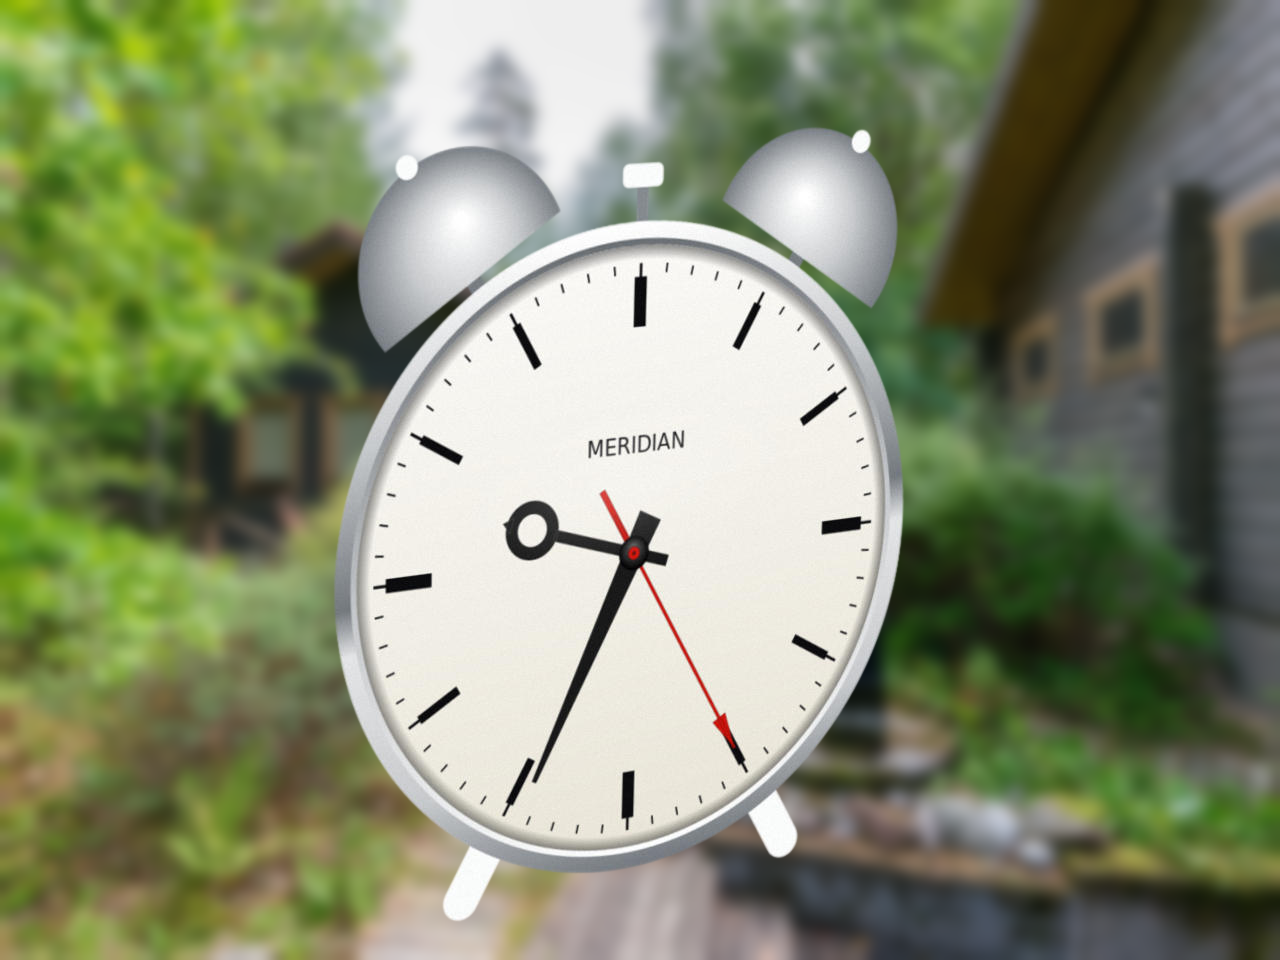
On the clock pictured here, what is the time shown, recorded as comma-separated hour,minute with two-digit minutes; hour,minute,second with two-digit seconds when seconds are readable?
9,34,25
